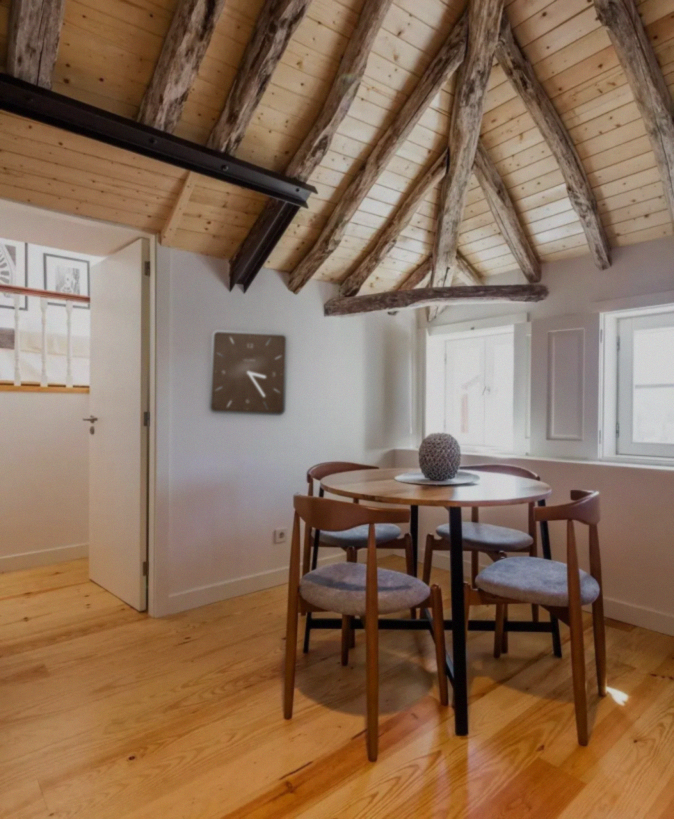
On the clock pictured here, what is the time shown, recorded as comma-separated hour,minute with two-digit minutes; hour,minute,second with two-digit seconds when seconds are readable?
3,24
